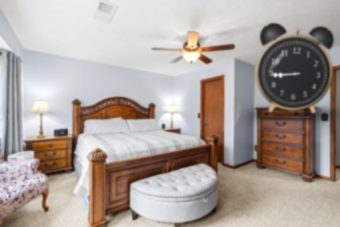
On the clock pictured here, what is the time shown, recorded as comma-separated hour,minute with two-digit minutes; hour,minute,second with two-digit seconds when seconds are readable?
8,44
